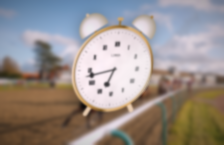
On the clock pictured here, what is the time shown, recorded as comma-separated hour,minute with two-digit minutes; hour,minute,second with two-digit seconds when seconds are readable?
6,43
